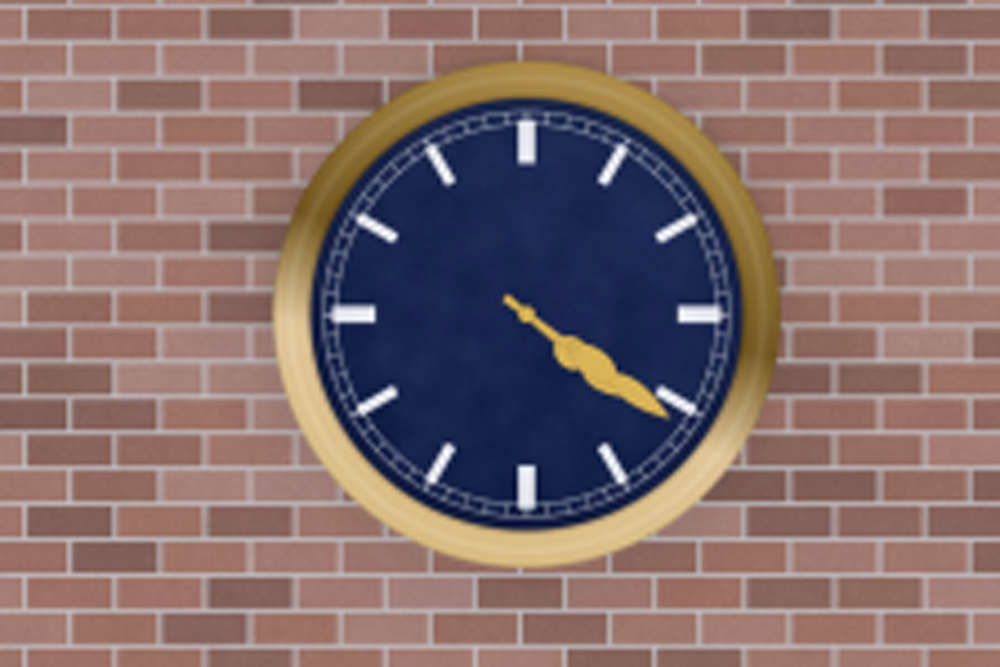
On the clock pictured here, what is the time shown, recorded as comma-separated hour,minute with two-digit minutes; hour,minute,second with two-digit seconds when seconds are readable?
4,21
